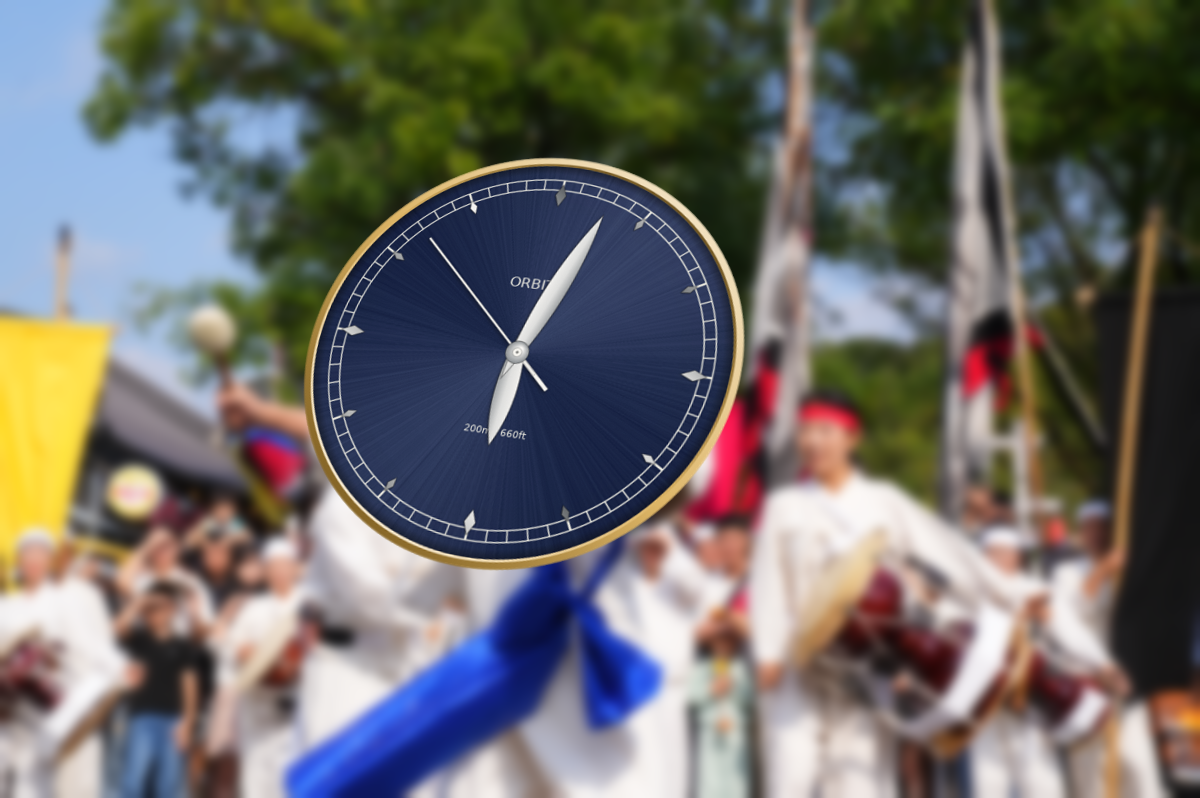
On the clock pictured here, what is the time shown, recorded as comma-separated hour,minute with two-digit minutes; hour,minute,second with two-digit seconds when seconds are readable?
6,02,52
